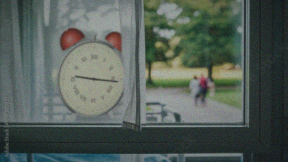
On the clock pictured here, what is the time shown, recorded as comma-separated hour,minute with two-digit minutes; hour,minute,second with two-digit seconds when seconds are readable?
9,16
